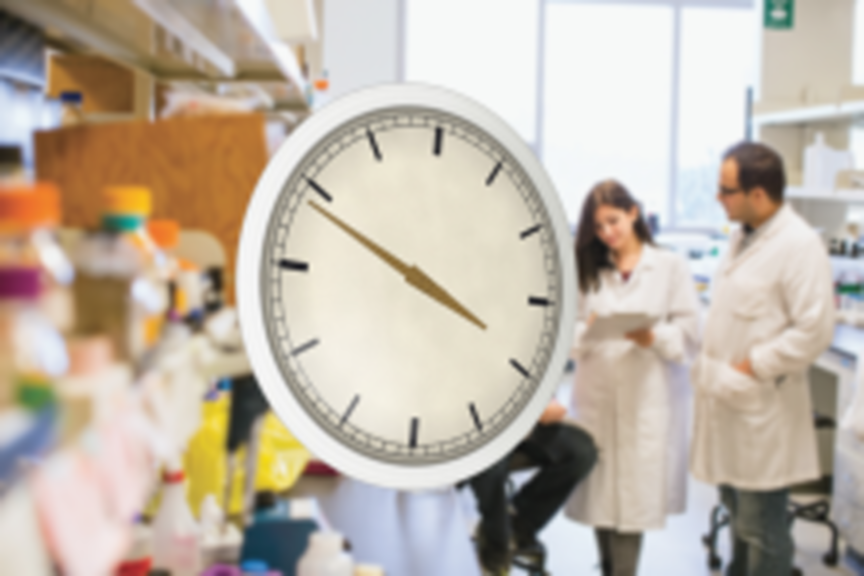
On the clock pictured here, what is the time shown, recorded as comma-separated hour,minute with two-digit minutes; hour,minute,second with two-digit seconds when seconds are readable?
3,49
